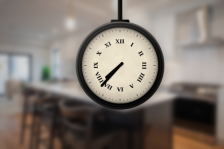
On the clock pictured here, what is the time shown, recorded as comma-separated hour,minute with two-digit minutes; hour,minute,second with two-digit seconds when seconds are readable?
7,37
